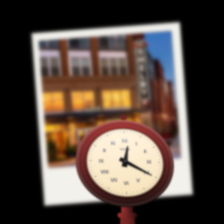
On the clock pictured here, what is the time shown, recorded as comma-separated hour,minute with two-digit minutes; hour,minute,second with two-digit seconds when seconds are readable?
12,20
